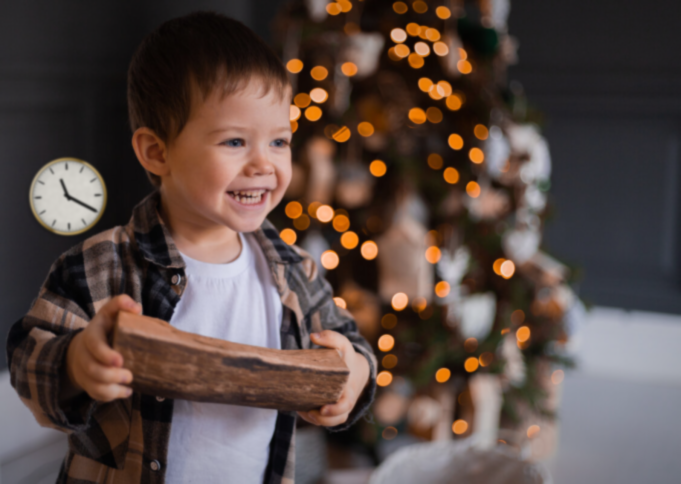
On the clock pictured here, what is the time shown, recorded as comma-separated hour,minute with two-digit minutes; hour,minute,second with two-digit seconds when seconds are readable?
11,20
